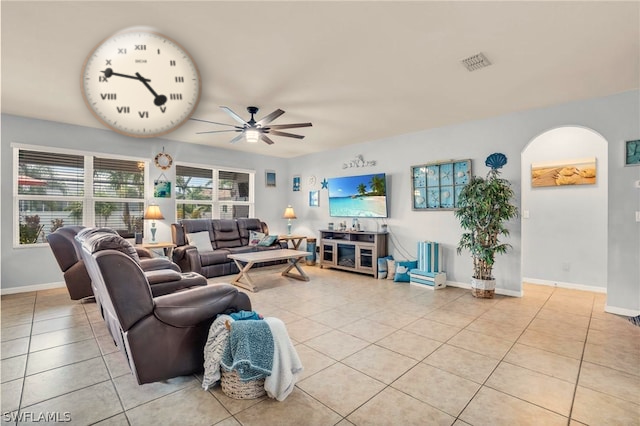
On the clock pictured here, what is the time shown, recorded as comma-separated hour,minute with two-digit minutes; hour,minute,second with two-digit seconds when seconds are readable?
4,47
